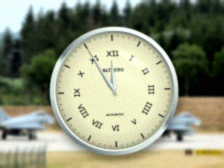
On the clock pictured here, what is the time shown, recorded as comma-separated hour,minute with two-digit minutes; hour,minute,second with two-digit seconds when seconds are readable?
11,55
